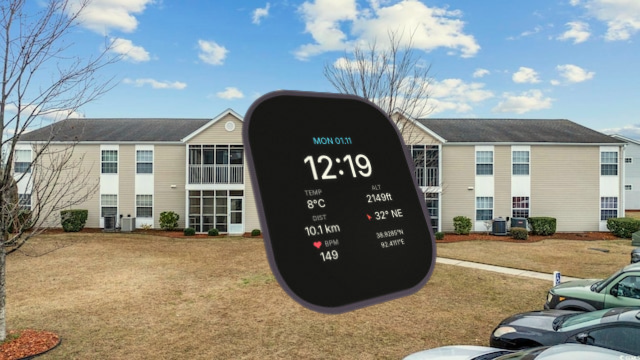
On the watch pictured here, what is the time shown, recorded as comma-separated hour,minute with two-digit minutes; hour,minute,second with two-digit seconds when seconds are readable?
12,19
